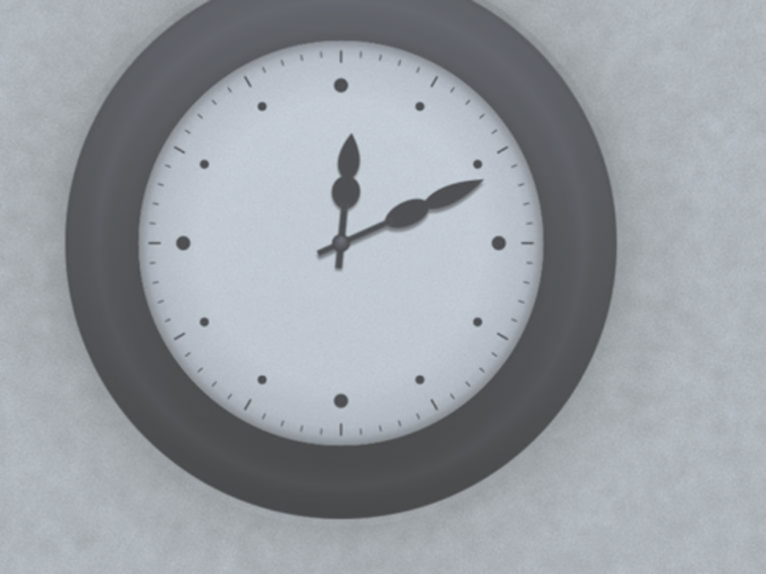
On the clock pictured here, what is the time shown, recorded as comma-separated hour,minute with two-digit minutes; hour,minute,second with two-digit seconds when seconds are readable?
12,11
